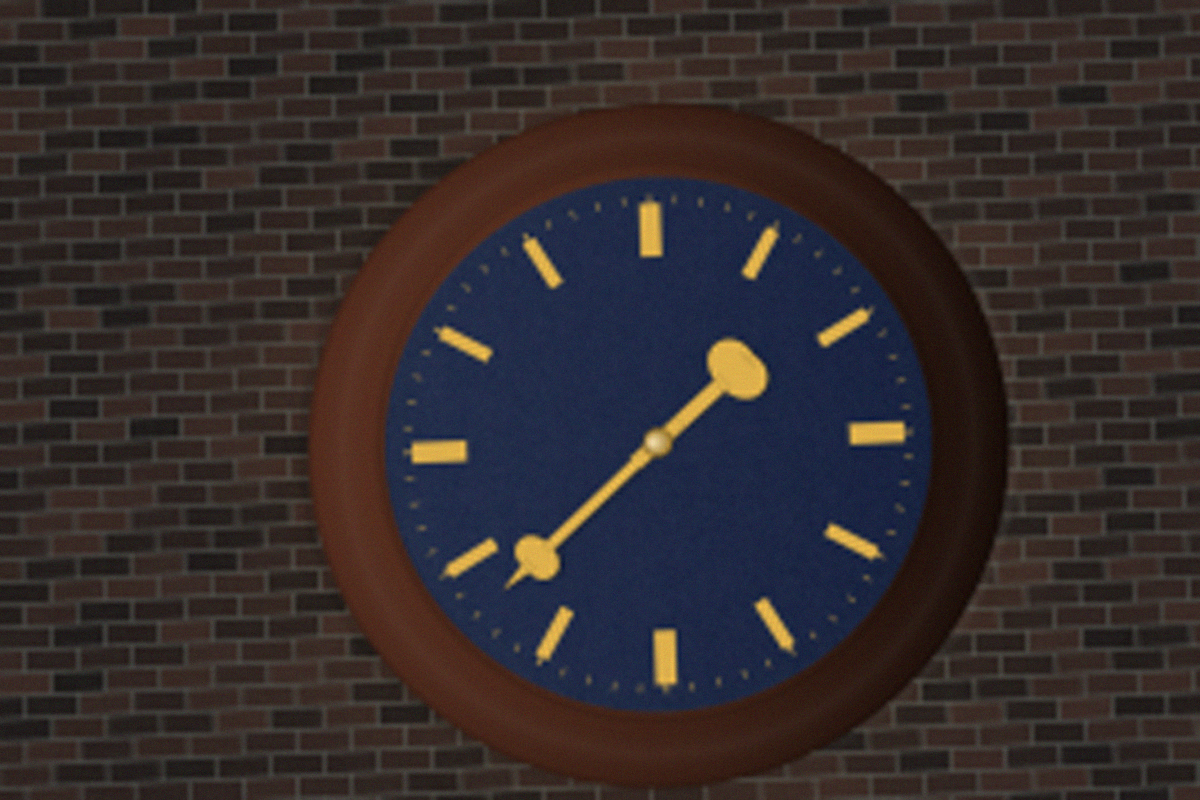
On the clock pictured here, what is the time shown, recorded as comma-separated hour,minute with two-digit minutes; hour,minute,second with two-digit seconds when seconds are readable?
1,38
